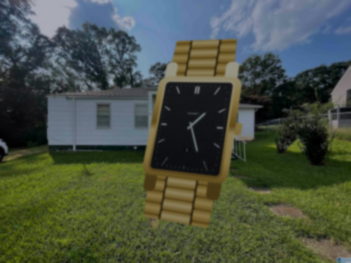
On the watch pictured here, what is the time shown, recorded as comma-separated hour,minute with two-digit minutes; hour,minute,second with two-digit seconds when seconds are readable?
1,26
